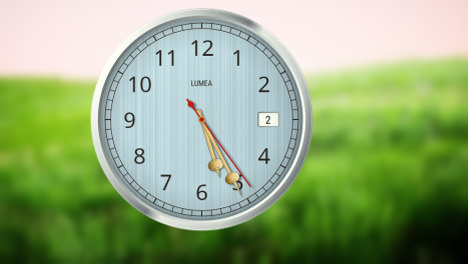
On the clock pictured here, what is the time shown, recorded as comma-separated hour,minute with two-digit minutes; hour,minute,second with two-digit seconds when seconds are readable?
5,25,24
